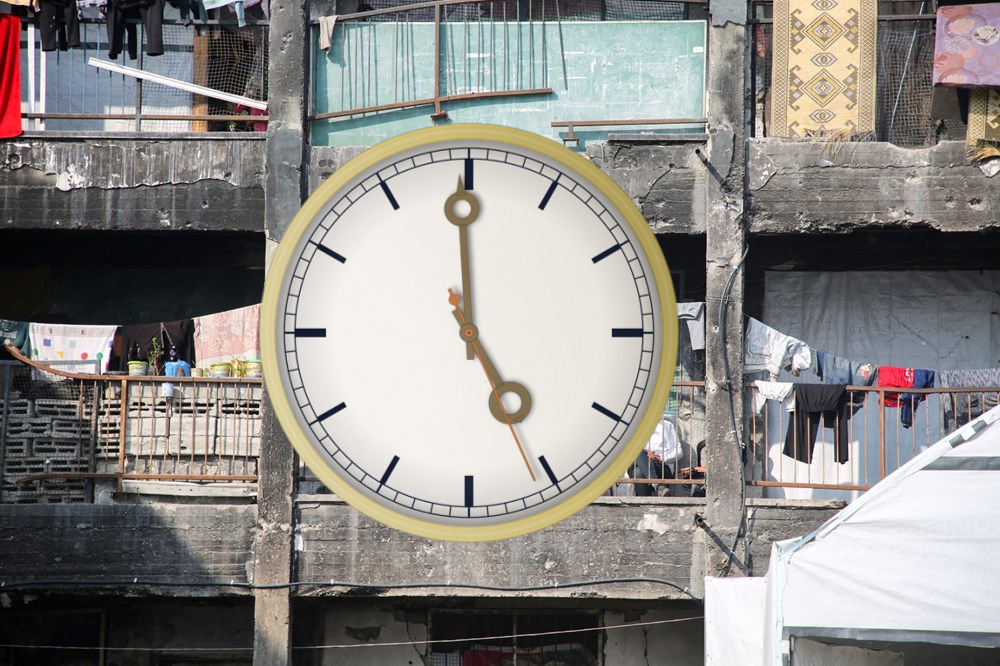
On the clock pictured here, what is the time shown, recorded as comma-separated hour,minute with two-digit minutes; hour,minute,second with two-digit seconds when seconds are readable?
4,59,26
